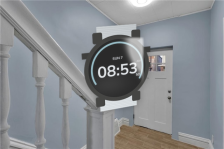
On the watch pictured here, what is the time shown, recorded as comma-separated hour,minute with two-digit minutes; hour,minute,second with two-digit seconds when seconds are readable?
8,53
